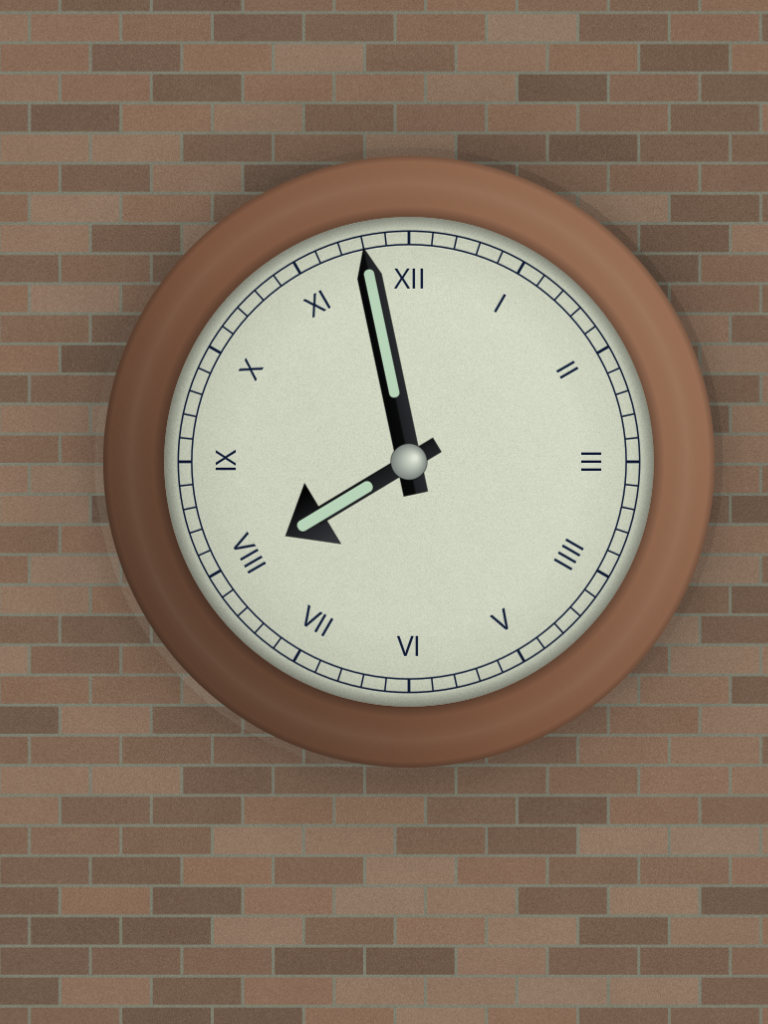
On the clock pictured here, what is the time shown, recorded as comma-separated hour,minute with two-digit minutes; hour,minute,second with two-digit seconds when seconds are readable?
7,58
